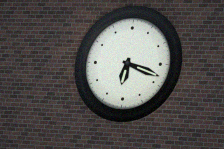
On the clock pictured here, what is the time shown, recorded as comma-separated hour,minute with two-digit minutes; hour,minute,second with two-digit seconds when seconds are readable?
6,18
